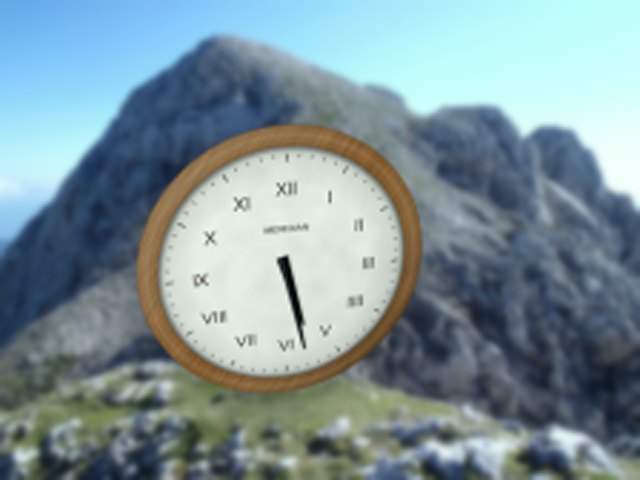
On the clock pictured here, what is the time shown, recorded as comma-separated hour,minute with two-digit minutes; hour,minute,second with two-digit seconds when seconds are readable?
5,28
